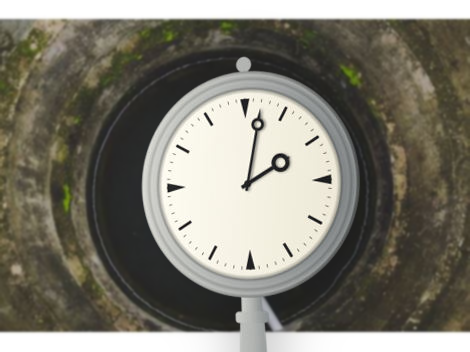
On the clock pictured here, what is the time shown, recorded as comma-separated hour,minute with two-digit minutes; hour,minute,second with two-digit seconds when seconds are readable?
2,02
